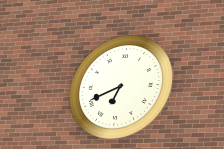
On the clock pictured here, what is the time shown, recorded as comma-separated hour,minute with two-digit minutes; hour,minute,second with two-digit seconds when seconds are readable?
6,41
